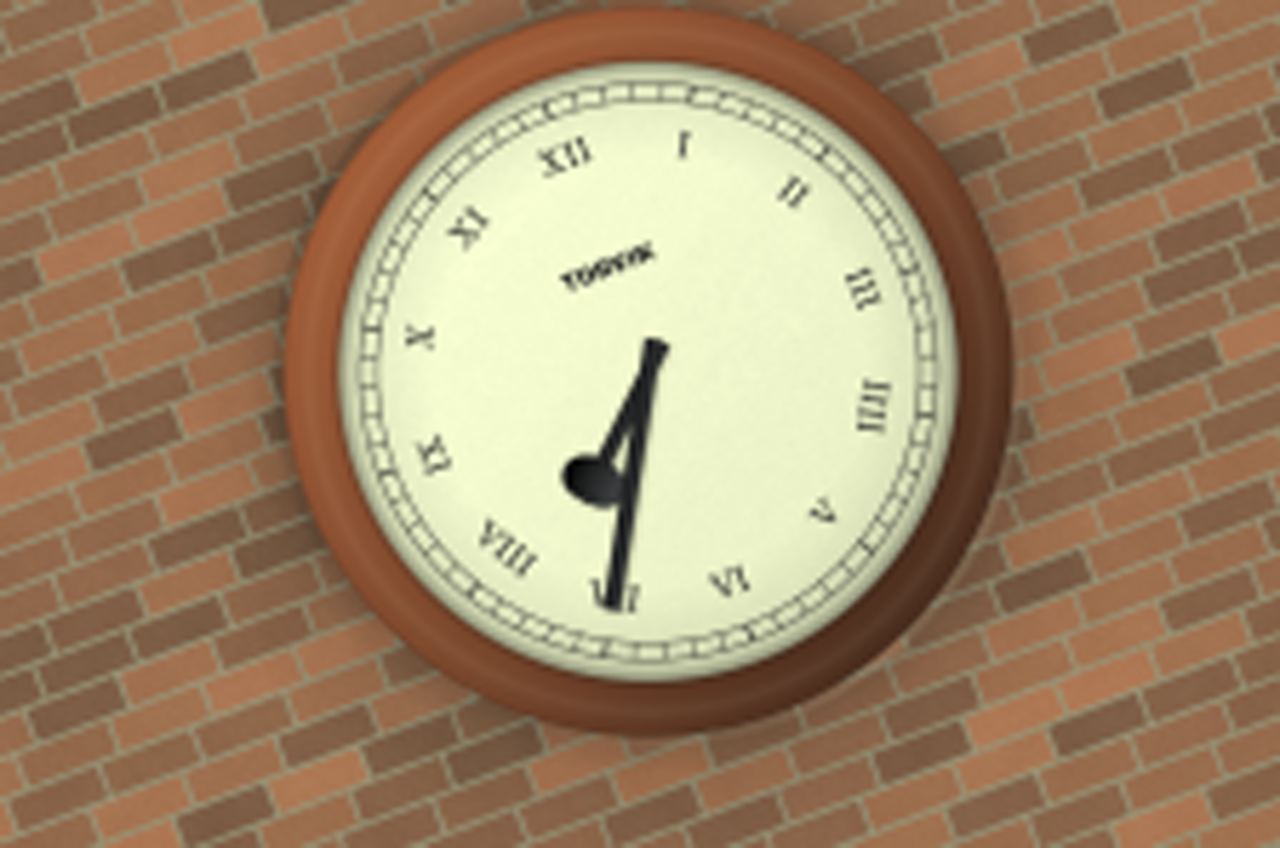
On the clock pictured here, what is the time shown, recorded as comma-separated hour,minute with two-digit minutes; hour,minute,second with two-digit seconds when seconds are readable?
7,35
